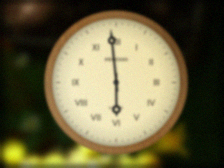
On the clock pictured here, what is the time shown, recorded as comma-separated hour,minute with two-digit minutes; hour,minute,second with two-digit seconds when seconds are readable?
5,59
